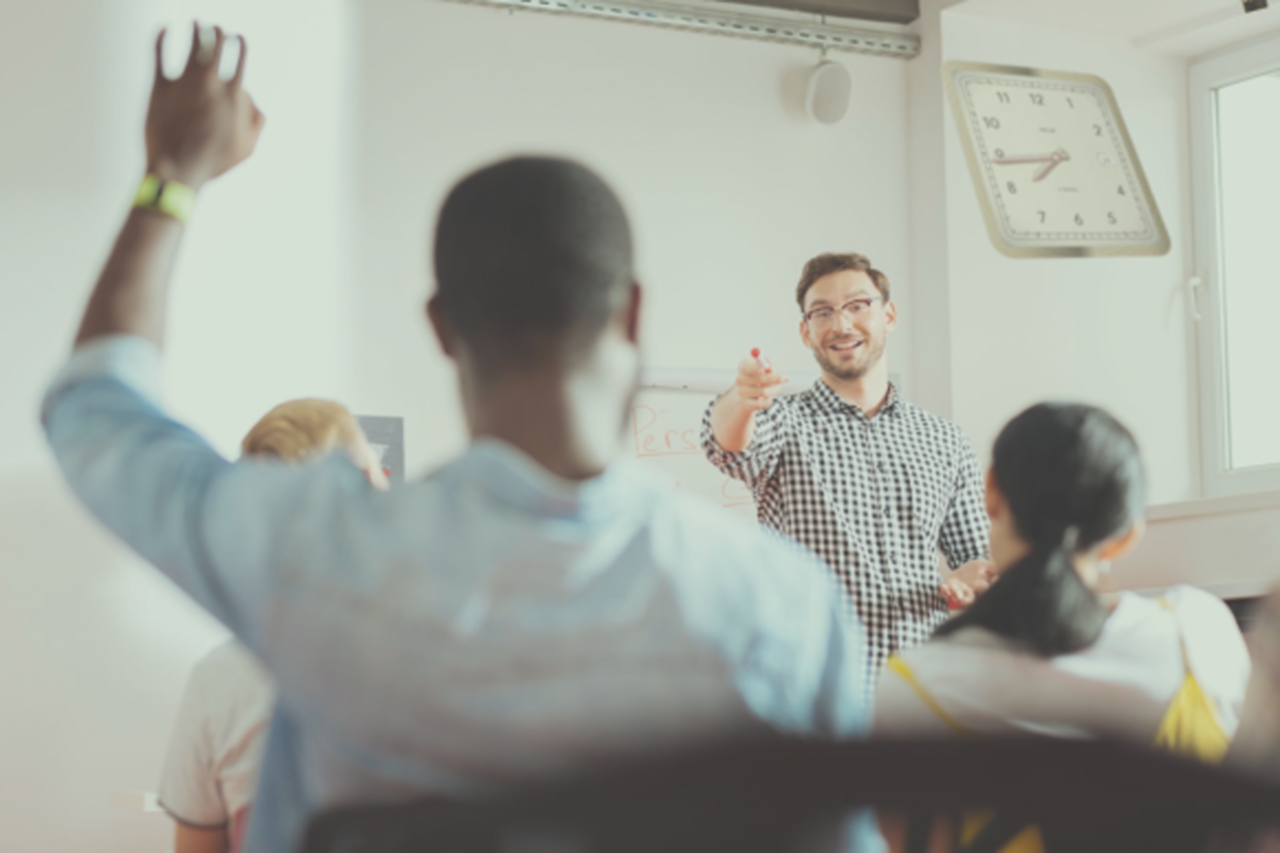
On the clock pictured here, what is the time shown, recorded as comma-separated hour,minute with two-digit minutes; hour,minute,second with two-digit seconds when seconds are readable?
7,44
